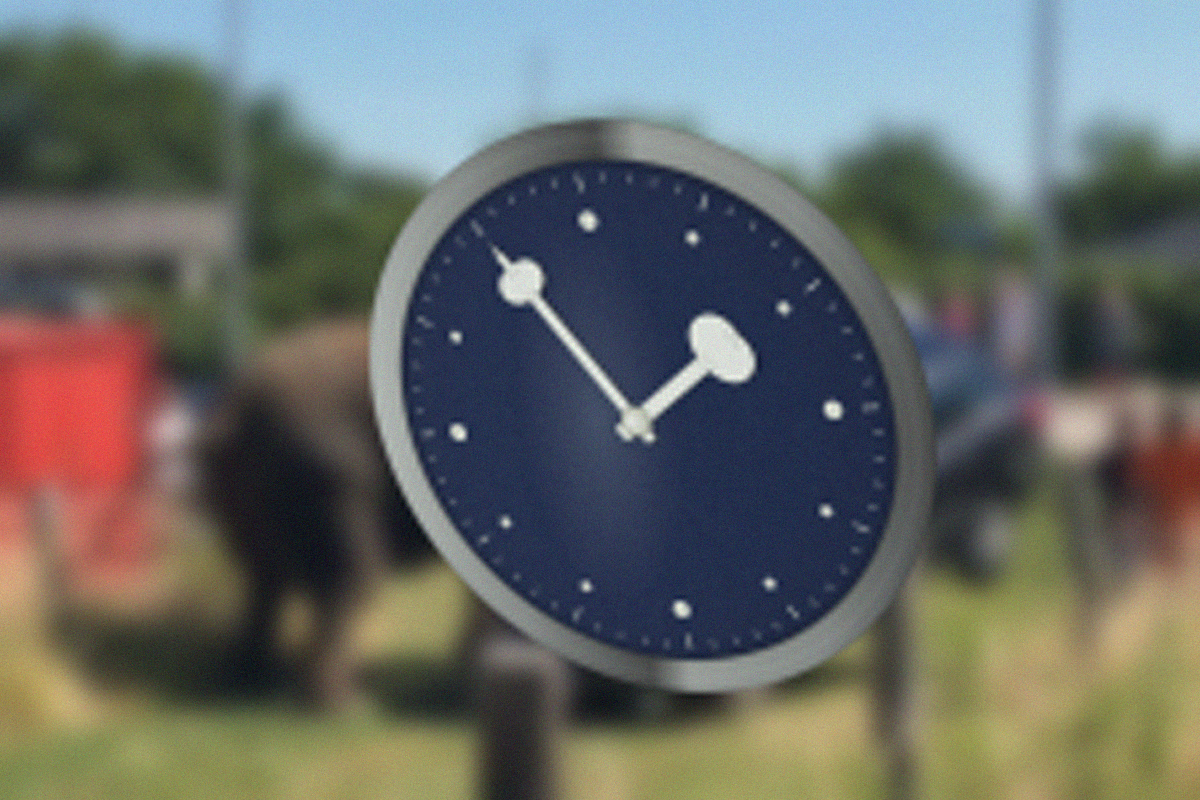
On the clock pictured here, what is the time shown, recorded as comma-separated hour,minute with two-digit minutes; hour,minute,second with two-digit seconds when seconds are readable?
1,55
